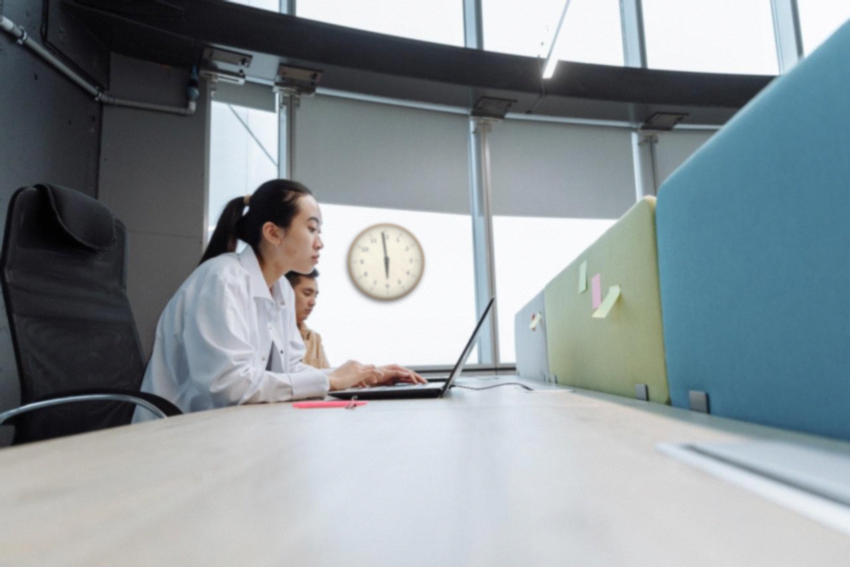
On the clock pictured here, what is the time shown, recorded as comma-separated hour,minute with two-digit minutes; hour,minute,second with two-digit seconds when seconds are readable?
5,59
